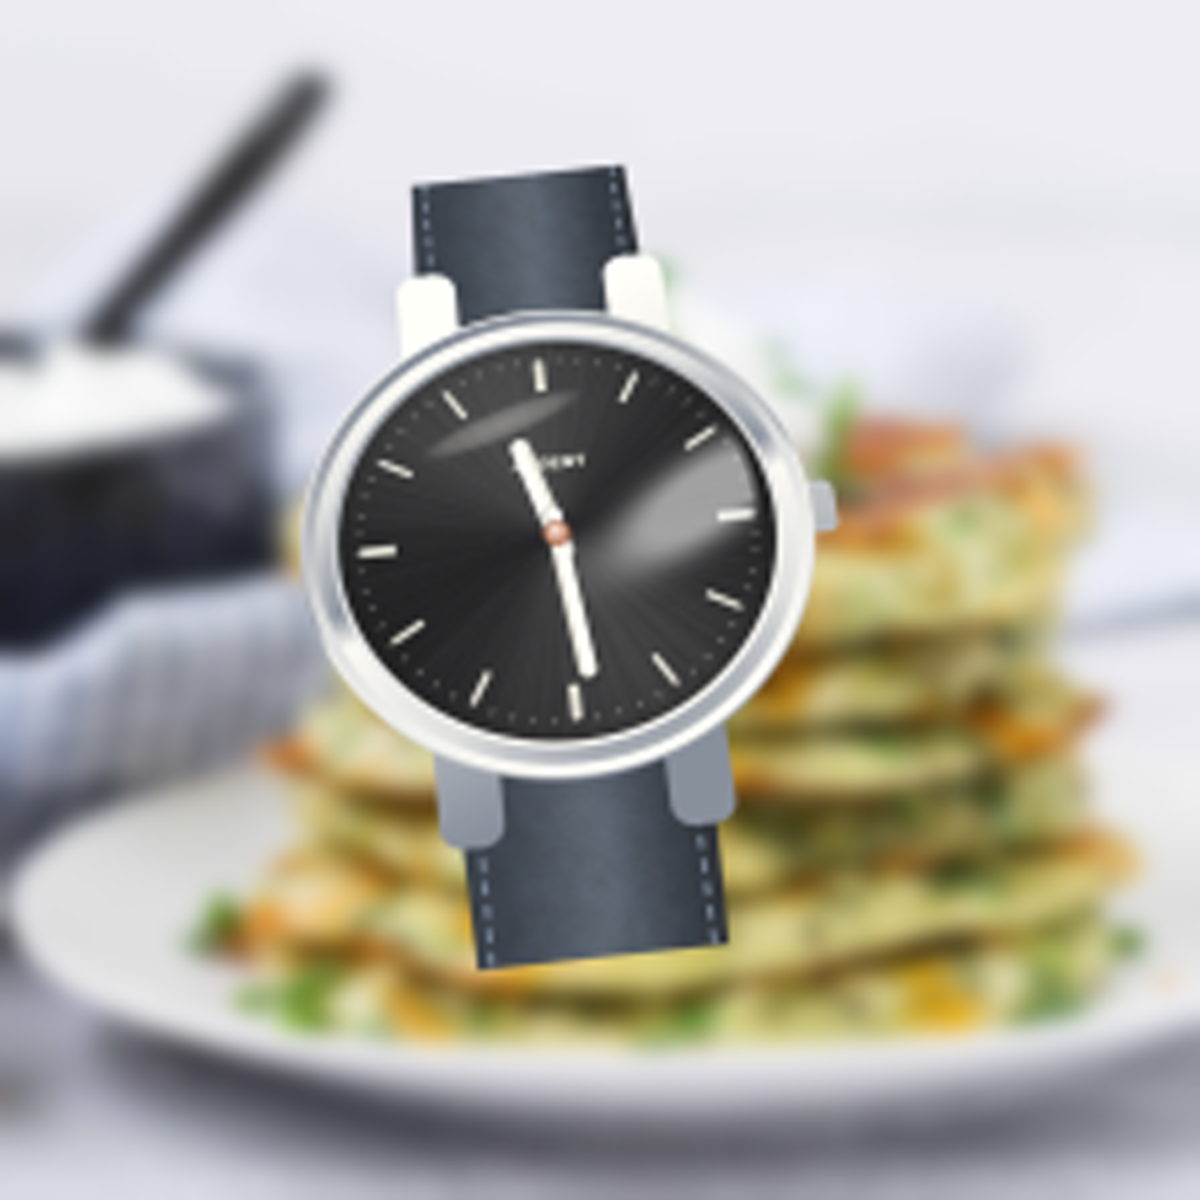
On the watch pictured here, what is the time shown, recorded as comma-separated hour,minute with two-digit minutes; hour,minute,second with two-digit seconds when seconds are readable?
11,29
